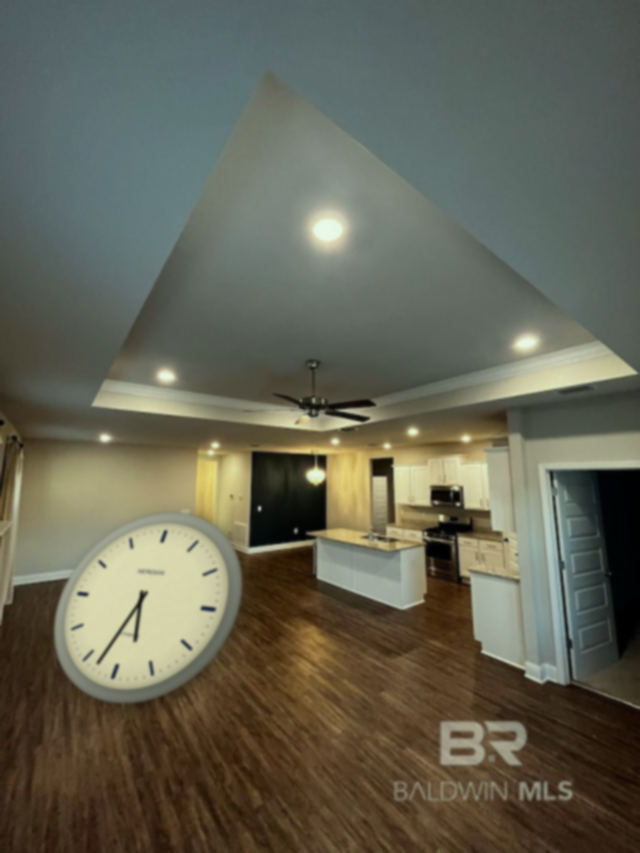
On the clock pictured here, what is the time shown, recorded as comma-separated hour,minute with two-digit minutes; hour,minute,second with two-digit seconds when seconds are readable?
5,33
